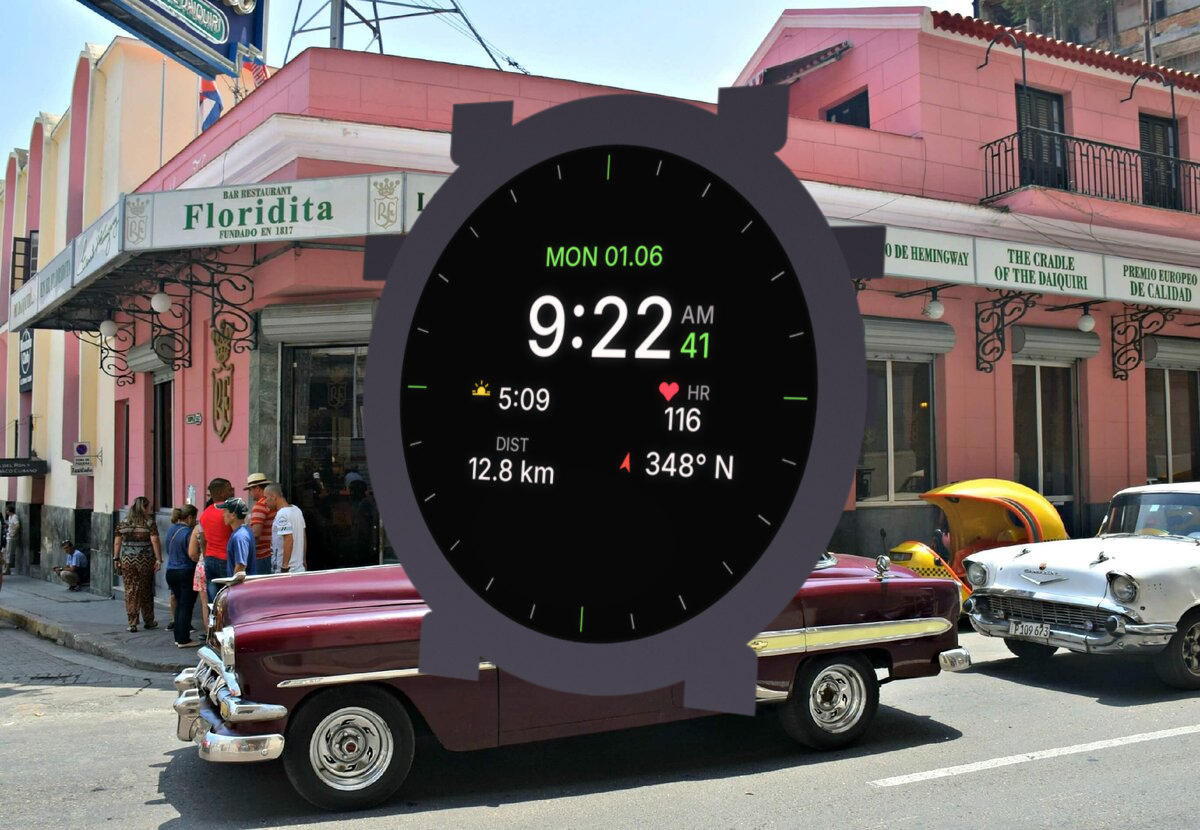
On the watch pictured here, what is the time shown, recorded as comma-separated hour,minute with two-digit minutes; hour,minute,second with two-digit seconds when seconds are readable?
9,22,41
